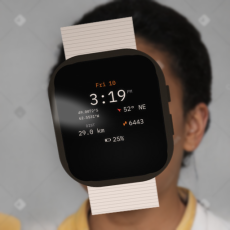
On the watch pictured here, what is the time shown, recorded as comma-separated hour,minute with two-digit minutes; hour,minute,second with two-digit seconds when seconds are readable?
3,19
